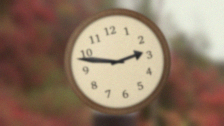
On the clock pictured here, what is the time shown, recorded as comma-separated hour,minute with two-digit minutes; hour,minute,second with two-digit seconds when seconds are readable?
2,48
